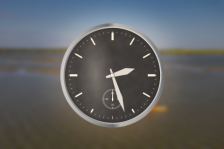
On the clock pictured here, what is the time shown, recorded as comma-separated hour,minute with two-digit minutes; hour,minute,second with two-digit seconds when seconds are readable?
2,27
